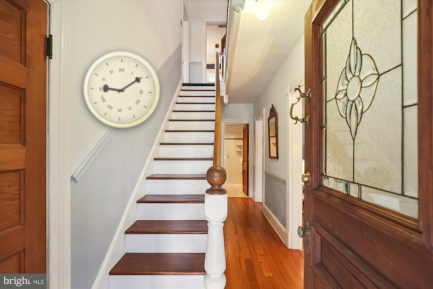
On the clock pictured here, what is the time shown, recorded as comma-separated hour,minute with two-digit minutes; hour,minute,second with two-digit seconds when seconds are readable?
9,09
